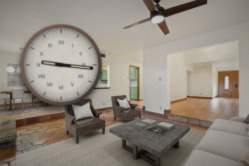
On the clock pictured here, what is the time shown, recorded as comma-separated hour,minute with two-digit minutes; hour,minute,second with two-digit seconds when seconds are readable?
9,16
